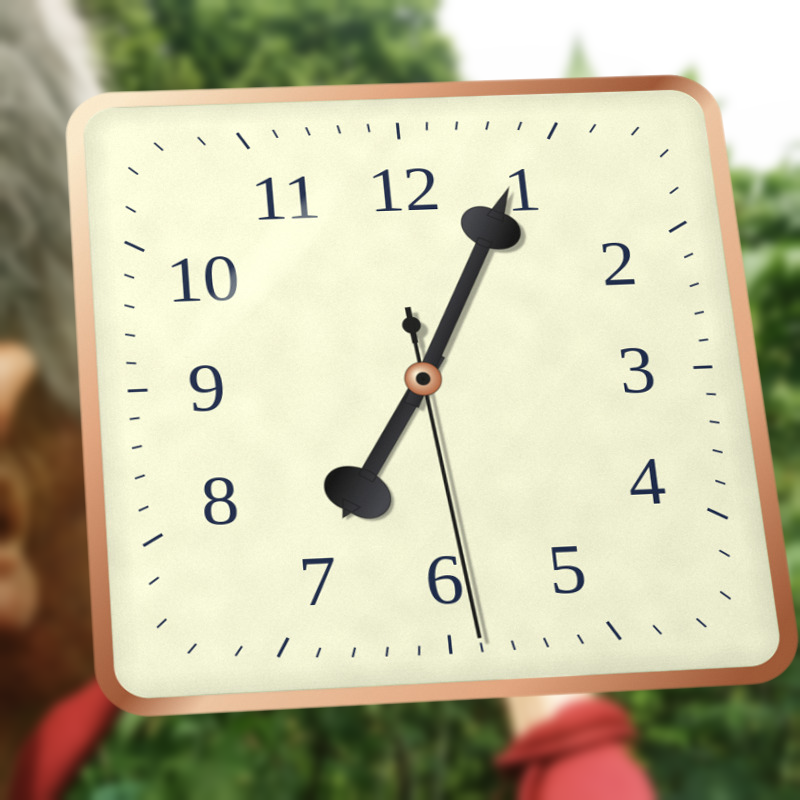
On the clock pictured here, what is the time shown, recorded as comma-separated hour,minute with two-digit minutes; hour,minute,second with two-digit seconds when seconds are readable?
7,04,29
